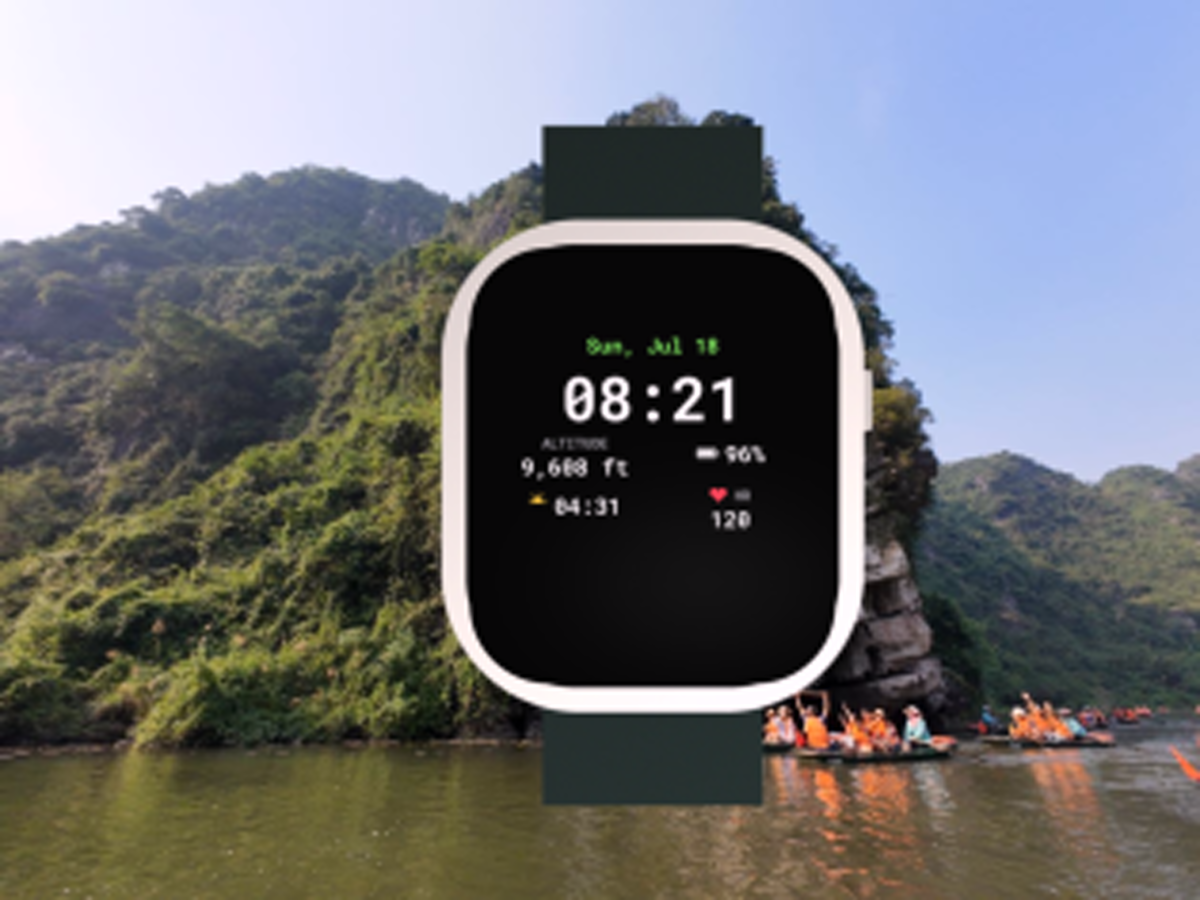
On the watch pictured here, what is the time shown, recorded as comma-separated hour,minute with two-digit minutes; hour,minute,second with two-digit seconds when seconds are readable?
8,21
